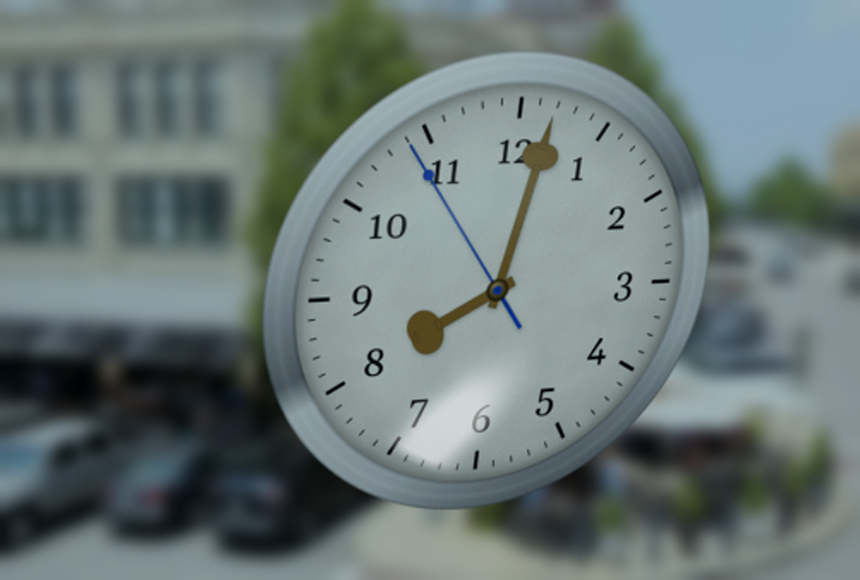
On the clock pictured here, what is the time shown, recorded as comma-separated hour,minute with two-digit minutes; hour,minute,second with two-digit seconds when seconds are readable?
8,01,54
